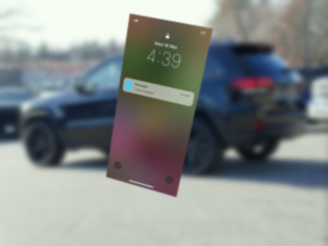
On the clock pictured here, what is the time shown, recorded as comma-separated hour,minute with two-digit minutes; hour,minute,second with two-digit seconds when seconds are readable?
4,39
